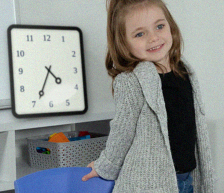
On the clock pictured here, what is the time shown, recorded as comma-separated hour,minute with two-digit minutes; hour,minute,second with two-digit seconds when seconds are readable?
4,34
